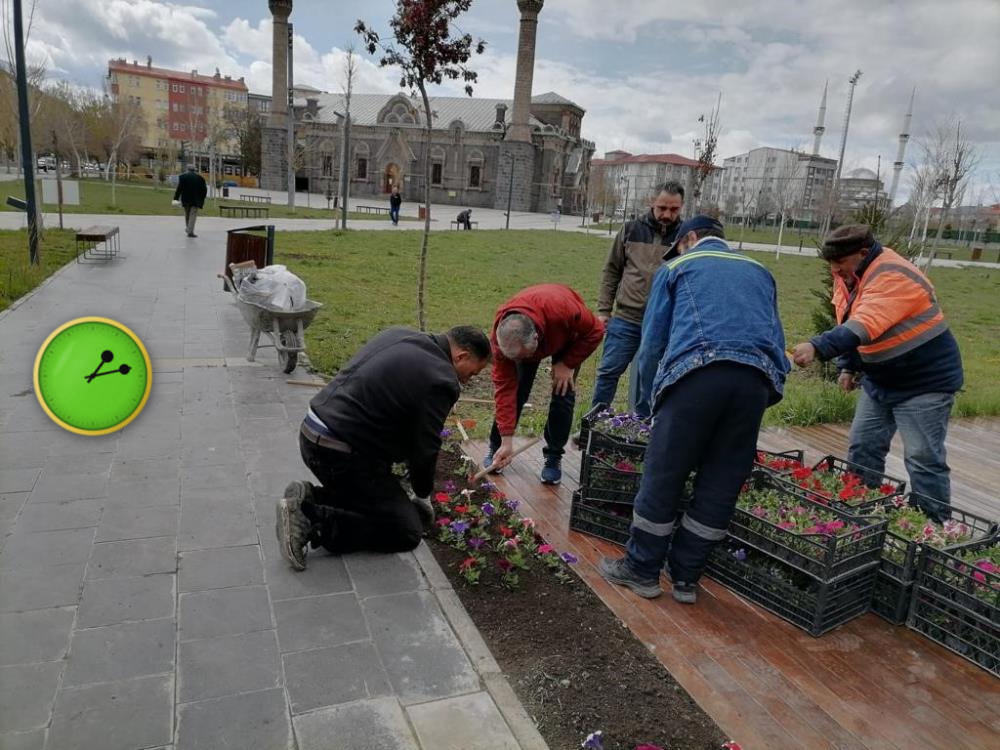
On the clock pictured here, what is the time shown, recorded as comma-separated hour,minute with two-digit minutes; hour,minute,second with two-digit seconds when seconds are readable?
1,13
